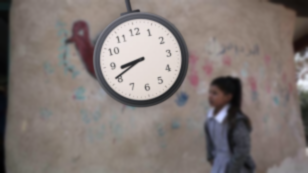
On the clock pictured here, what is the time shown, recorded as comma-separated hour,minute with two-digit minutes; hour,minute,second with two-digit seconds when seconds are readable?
8,41
